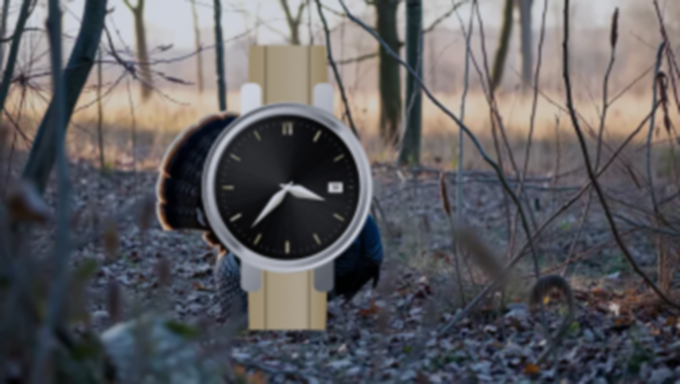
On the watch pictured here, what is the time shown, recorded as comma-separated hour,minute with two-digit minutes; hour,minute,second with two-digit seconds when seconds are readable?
3,37
